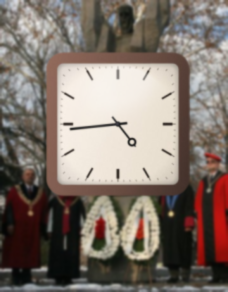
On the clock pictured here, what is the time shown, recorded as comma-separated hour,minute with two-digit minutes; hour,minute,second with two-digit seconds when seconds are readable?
4,44
